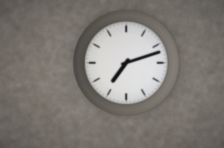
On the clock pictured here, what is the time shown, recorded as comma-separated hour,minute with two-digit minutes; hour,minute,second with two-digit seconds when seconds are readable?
7,12
